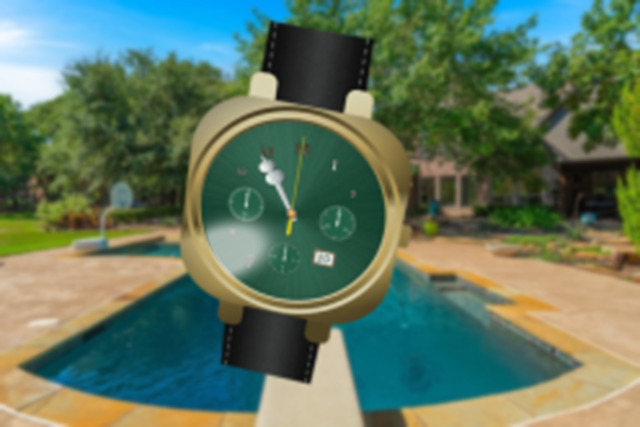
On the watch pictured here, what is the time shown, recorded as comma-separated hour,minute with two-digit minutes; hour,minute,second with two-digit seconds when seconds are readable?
10,54
